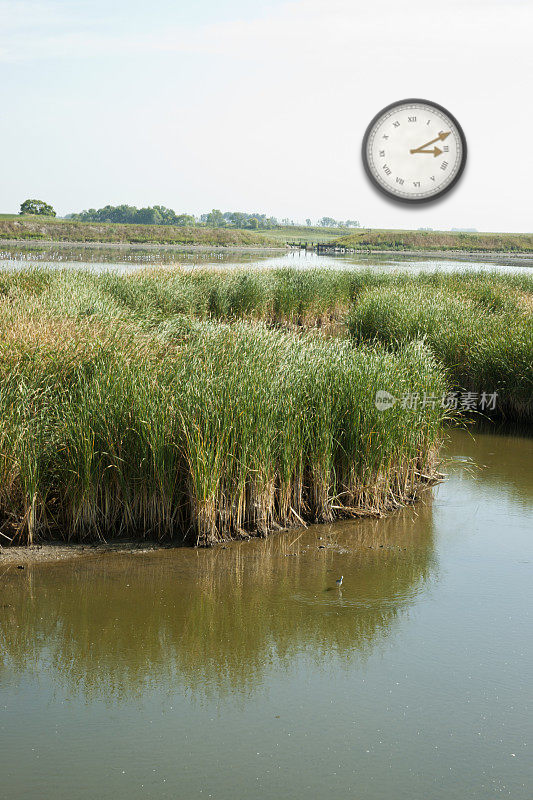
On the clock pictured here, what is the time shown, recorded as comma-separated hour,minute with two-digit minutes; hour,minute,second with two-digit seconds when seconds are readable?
3,11
